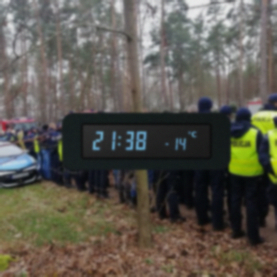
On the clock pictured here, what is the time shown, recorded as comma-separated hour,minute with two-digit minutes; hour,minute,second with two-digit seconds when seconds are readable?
21,38
